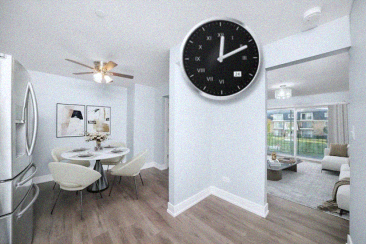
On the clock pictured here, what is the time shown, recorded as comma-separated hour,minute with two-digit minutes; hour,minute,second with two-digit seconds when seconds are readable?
12,11
